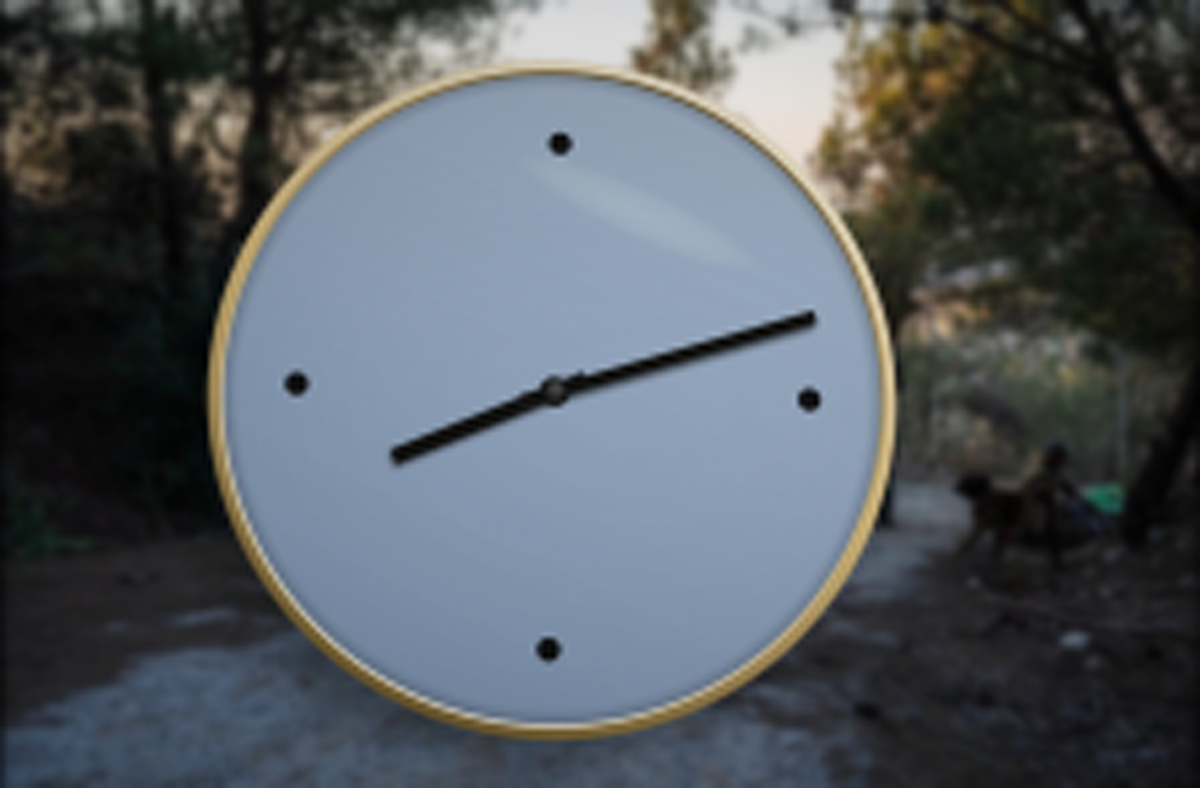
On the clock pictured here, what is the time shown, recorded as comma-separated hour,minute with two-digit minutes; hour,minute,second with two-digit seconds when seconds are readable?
8,12
